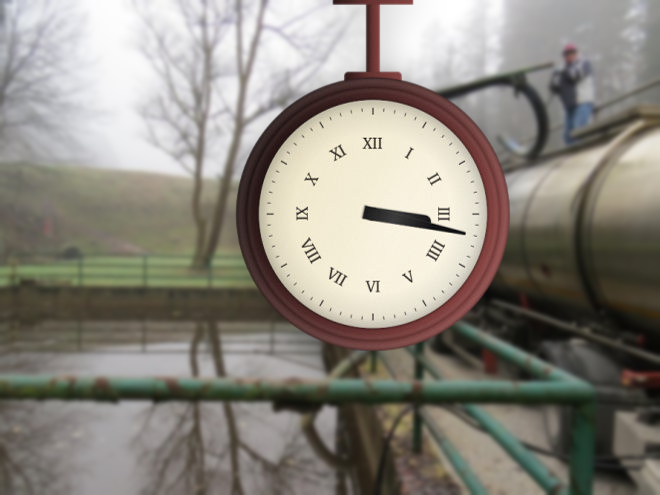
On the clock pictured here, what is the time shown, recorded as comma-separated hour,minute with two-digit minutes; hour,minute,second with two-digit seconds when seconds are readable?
3,17
